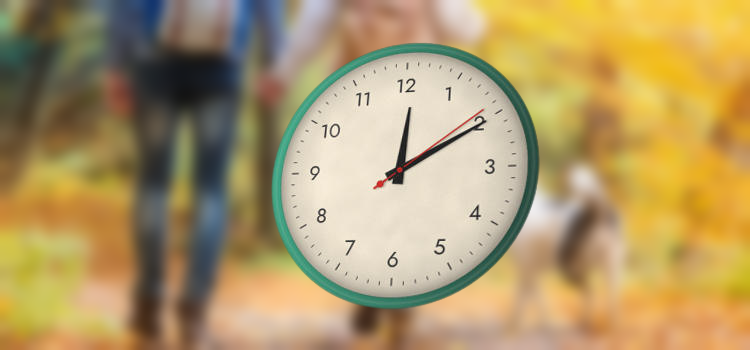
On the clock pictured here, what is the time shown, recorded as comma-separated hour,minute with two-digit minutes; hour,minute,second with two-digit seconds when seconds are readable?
12,10,09
